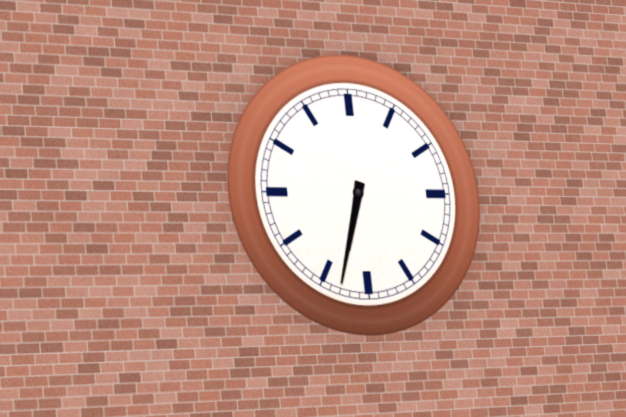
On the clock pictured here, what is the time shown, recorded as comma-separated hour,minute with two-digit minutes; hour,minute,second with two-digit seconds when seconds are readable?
6,33
